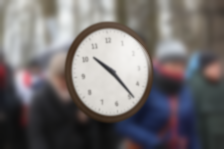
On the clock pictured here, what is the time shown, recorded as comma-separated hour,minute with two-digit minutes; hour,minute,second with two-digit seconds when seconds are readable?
10,24
